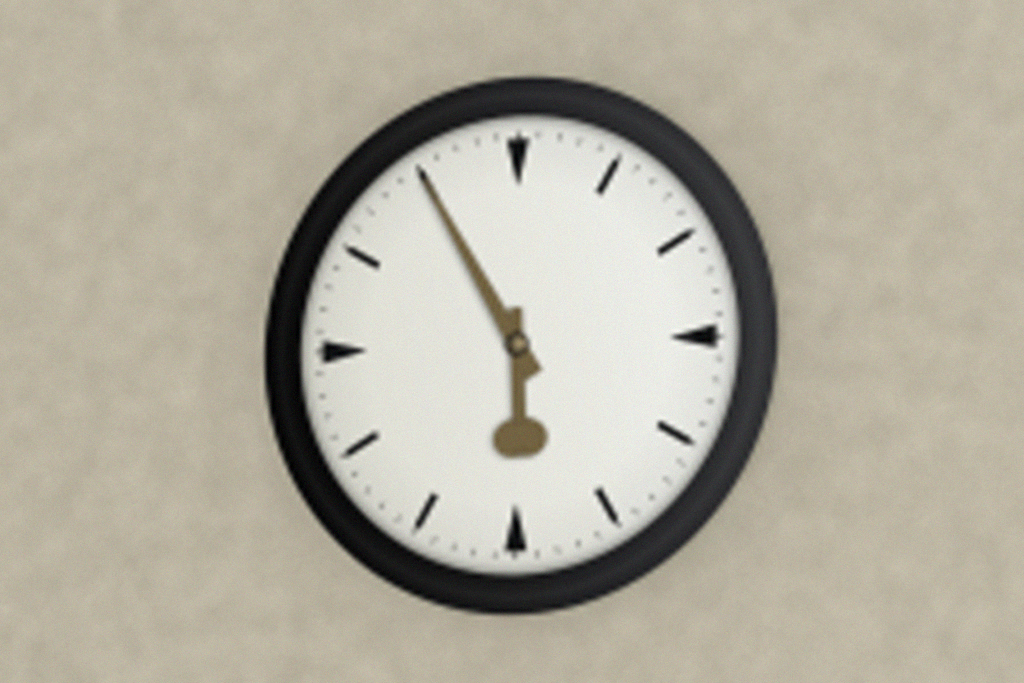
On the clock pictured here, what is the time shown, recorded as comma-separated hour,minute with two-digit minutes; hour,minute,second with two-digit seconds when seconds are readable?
5,55
